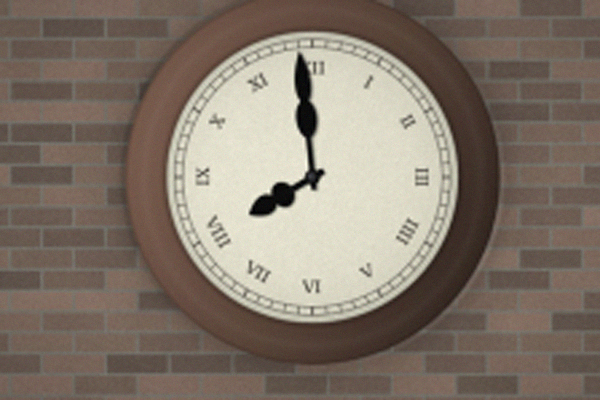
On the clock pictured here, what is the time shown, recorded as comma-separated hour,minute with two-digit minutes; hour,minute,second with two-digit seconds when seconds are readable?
7,59
